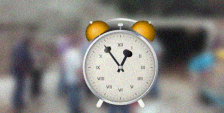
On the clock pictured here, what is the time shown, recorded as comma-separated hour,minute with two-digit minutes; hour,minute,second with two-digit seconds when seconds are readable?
12,54
